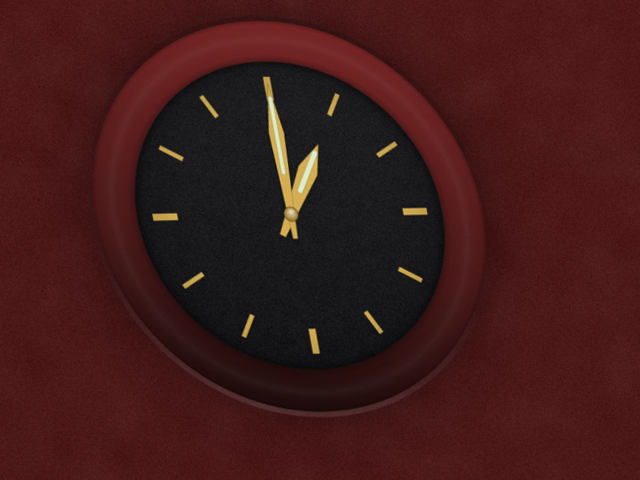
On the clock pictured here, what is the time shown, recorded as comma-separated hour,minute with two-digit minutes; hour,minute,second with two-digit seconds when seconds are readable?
1,00
